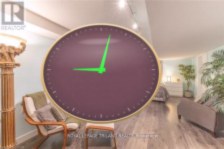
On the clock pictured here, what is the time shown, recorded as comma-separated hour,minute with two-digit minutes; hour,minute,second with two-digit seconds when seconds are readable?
9,02
